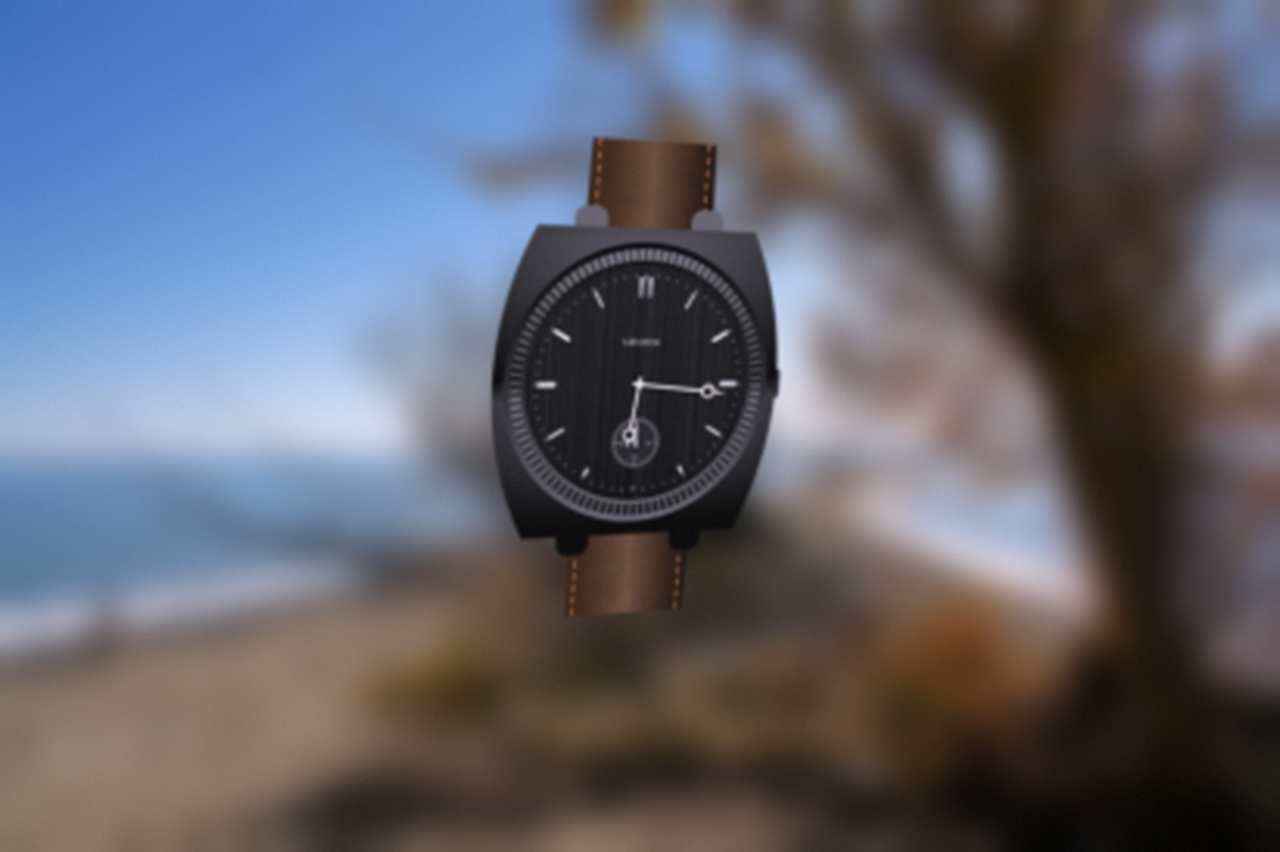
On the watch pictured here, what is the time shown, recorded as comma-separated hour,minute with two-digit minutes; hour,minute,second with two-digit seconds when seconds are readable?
6,16
